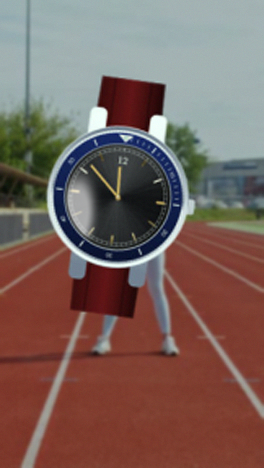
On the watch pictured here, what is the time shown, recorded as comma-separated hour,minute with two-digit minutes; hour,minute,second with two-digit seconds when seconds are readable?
11,52
